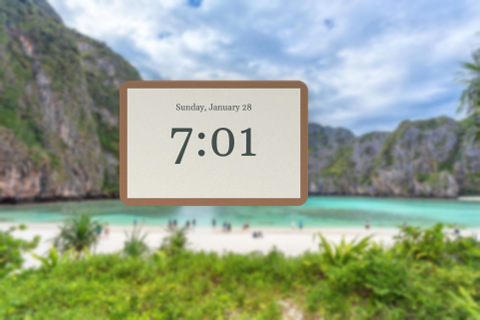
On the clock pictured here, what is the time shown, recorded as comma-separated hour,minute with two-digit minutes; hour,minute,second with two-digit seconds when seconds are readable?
7,01
